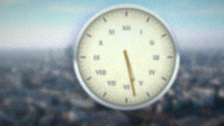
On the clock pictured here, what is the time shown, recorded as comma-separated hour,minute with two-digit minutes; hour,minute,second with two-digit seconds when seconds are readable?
5,28
